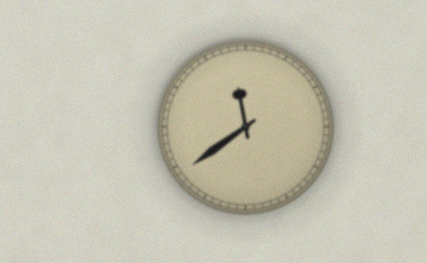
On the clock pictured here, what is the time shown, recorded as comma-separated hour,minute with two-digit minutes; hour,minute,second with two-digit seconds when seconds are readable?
11,39
